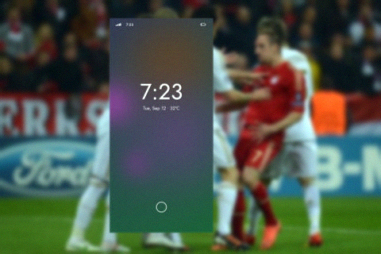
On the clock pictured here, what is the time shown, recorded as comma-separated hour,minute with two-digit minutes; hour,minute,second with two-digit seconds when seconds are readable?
7,23
